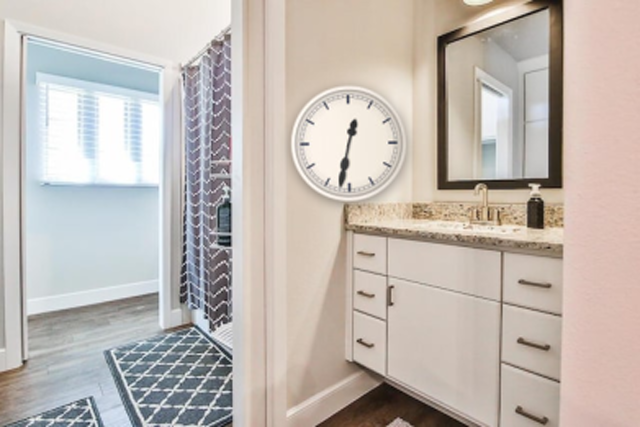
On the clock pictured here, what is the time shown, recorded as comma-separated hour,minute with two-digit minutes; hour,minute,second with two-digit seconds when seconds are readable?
12,32
